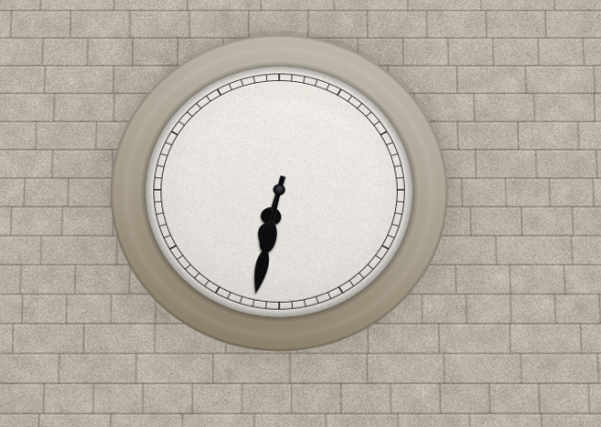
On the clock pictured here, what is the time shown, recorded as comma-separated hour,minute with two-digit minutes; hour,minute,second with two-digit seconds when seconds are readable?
6,32
